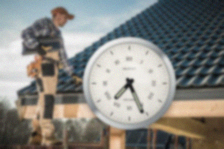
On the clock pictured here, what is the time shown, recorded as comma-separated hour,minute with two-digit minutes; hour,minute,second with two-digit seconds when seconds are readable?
7,26
